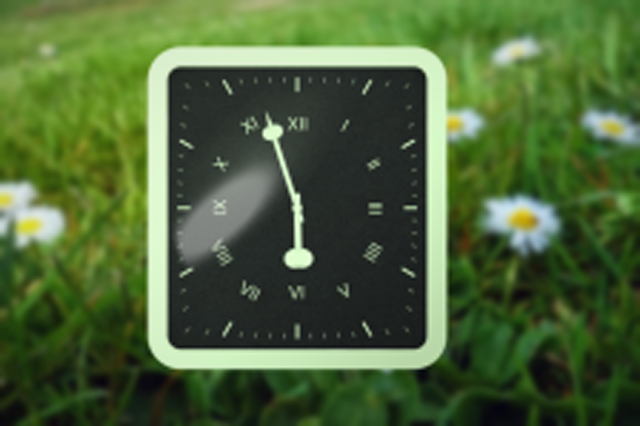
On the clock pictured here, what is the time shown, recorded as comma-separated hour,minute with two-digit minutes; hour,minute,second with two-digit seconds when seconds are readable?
5,57
